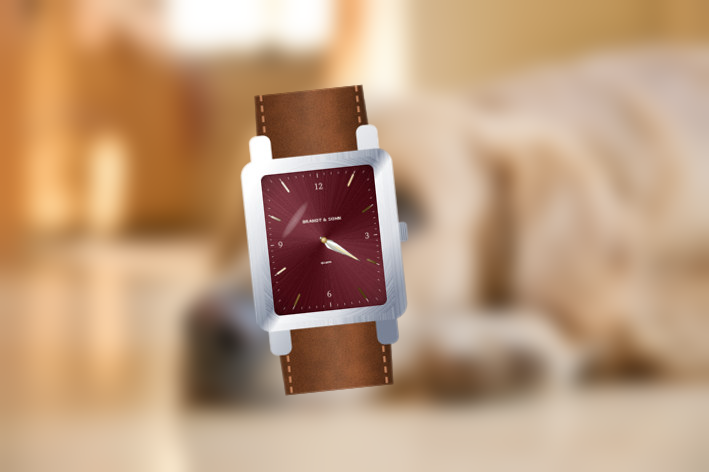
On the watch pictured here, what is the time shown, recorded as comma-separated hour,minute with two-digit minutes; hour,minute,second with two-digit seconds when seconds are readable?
4,21
